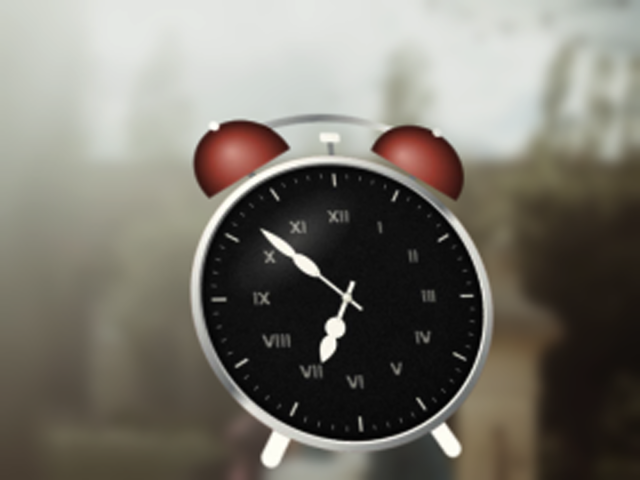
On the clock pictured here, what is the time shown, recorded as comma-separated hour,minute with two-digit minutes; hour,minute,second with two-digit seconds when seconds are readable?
6,52
